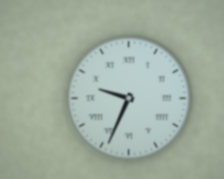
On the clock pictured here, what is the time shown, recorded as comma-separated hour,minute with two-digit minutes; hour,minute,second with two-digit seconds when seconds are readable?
9,34
